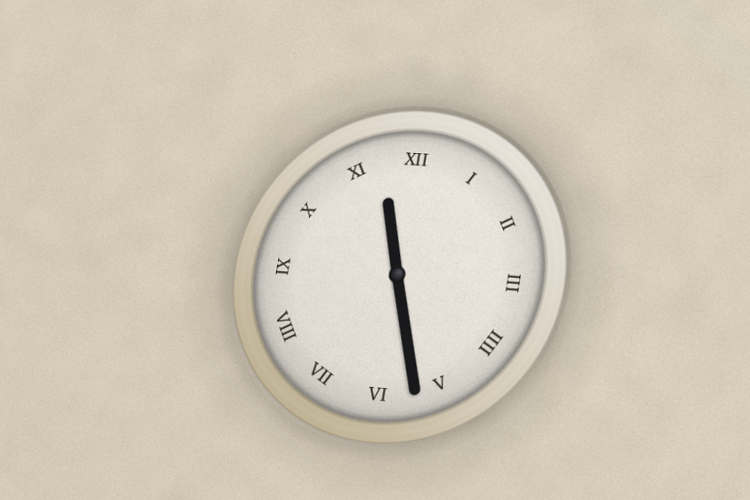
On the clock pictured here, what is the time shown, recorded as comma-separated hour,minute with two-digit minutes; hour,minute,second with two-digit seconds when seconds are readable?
11,27
